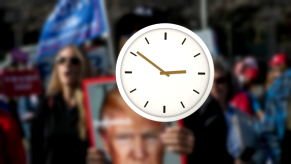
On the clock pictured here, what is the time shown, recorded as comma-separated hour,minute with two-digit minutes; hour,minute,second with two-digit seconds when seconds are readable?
2,51
